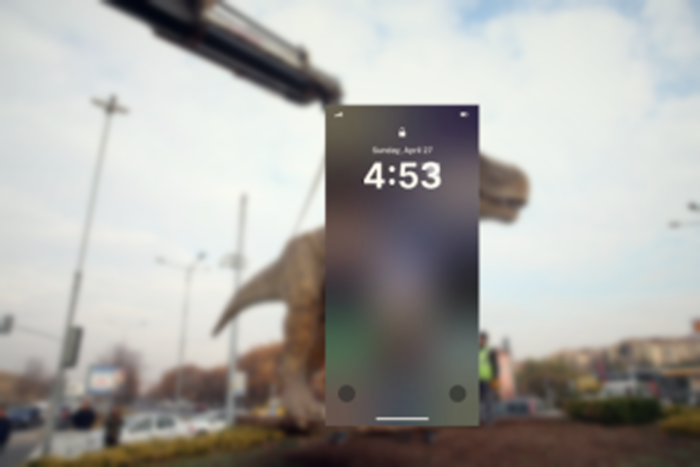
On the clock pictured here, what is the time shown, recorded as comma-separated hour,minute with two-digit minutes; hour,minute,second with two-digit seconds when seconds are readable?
4,53
